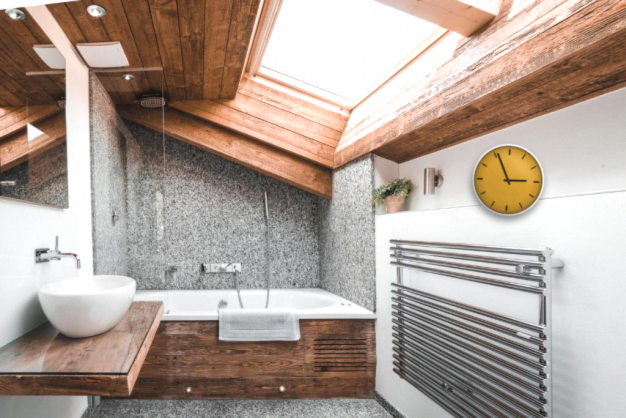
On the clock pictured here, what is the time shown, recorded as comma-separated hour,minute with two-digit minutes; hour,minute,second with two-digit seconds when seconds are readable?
2,56
